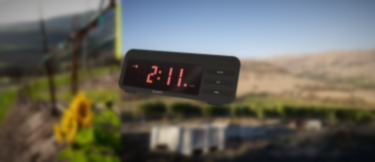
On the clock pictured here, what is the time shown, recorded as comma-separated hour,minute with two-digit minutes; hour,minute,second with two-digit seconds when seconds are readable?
2,11
